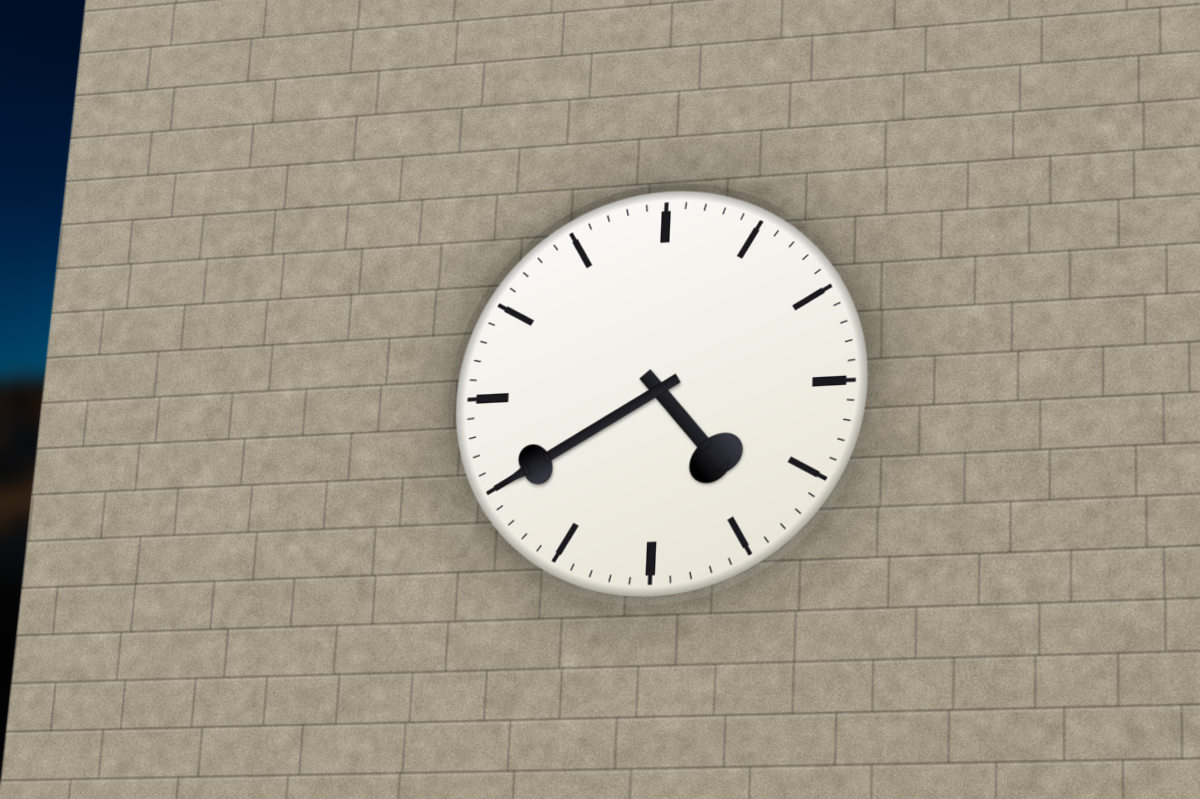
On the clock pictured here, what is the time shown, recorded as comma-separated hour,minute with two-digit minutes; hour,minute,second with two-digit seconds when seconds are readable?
4,40
